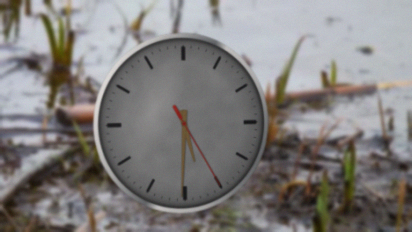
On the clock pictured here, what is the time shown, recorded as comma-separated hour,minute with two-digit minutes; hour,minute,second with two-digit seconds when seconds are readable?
5,30,25
